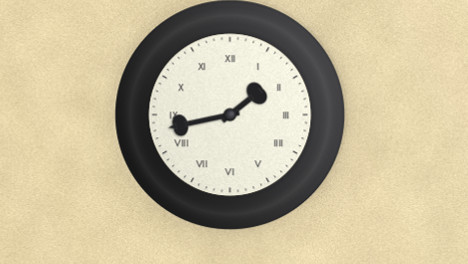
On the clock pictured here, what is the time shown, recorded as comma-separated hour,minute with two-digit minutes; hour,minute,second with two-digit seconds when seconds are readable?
1,43
